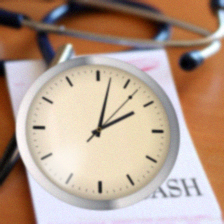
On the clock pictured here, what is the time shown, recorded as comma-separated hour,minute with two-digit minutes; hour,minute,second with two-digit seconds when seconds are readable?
2,02,07
